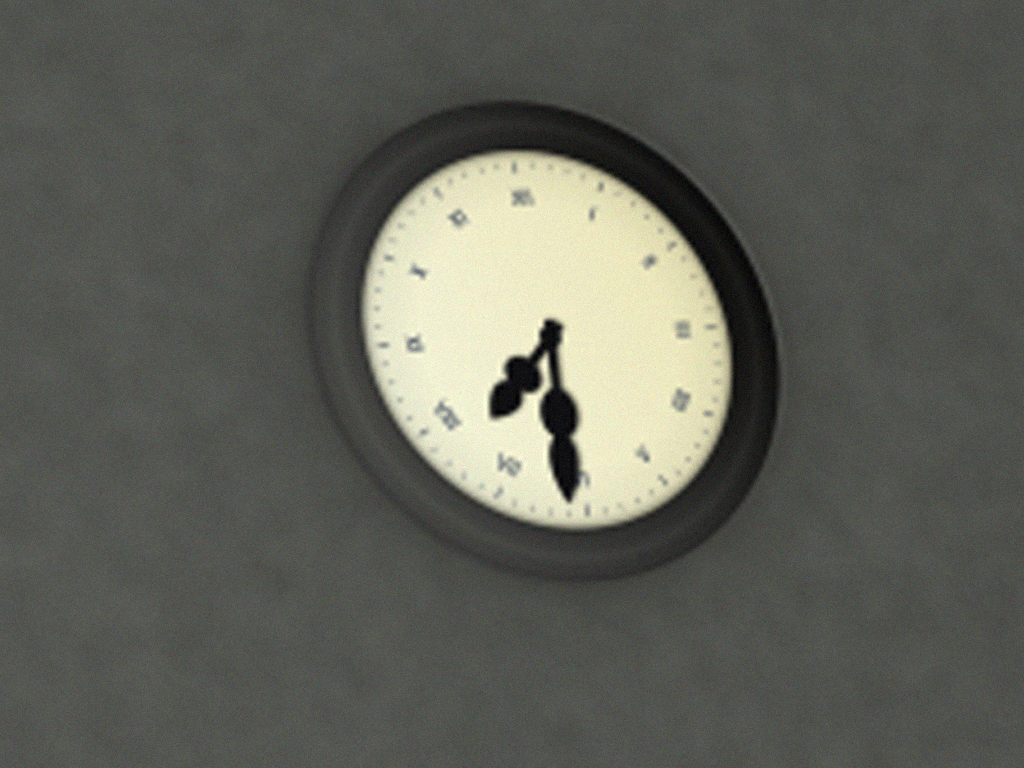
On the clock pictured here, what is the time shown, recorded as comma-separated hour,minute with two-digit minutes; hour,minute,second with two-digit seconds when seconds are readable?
7,31
